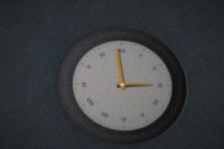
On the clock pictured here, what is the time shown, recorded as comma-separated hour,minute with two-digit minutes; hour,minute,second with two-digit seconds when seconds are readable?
2,59
